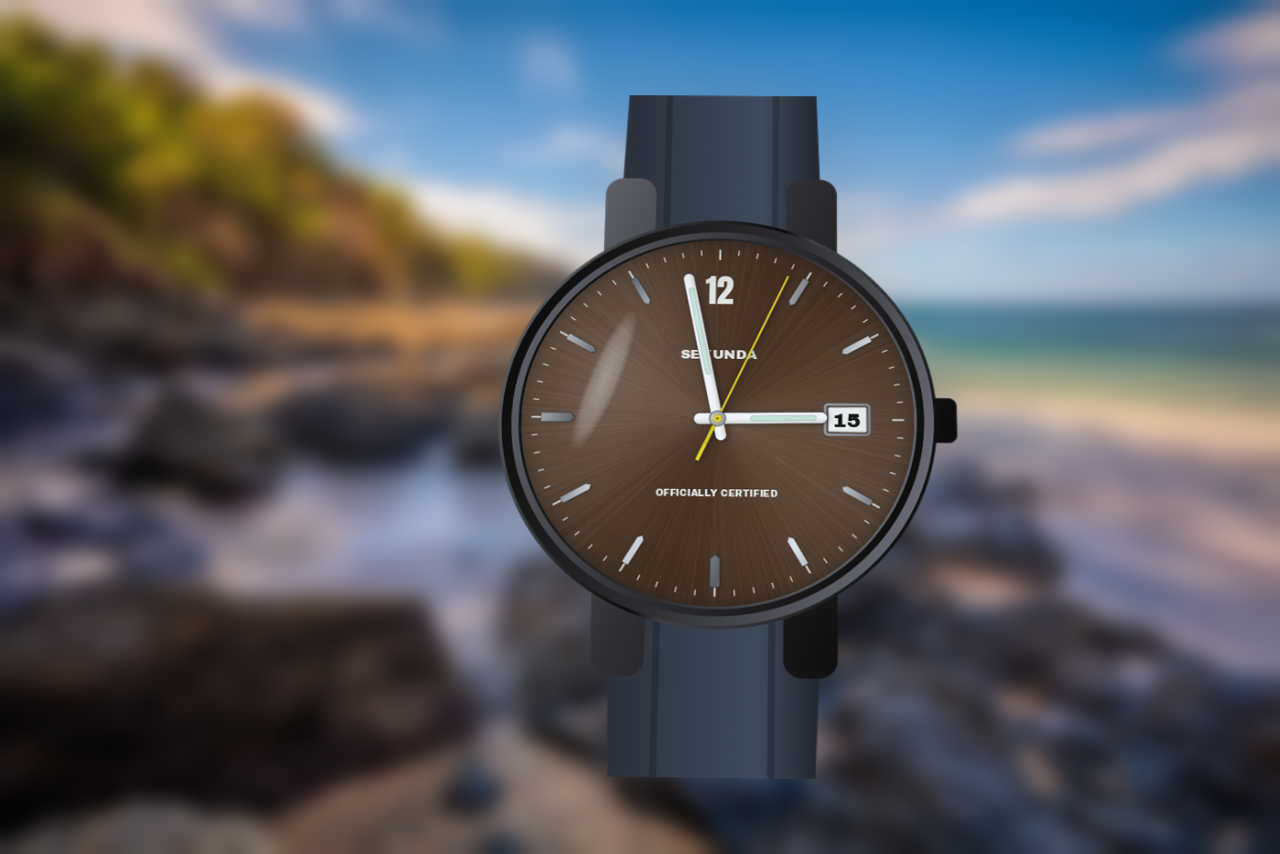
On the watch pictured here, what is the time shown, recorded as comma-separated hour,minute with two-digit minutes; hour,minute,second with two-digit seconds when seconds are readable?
2,58,04
